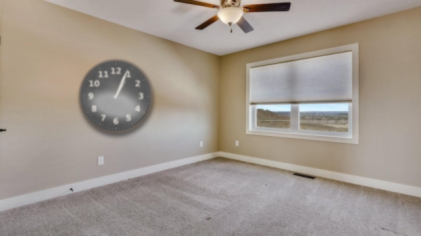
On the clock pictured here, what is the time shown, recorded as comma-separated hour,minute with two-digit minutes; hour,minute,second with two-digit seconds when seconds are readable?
1,04
